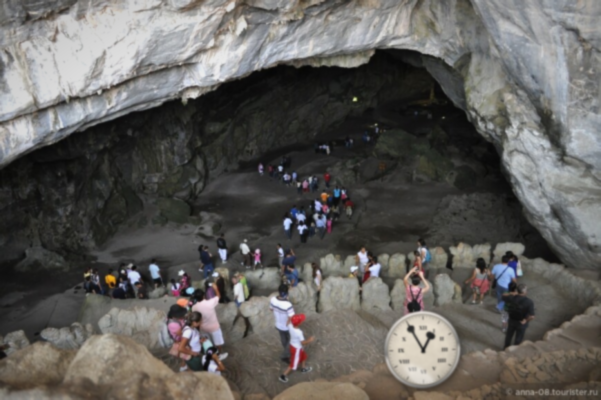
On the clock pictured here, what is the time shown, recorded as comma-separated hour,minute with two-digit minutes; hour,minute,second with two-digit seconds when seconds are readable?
12,55
